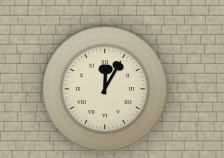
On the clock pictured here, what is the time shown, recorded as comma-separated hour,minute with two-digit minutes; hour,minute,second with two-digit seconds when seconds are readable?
12,05
